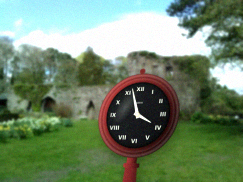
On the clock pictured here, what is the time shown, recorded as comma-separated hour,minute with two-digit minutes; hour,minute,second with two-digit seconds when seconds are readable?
3,57
